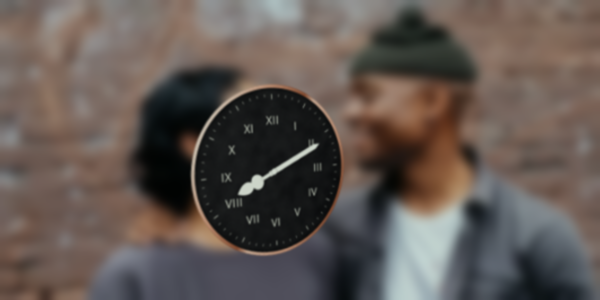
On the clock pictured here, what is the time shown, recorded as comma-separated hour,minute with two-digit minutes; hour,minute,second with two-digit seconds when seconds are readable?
8,11
